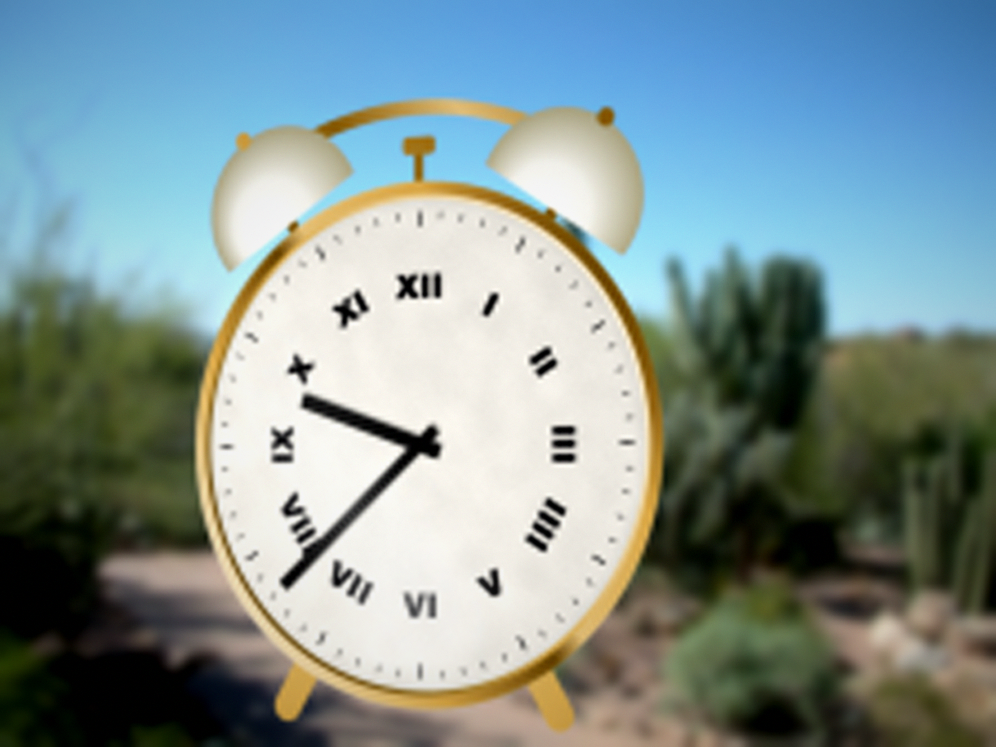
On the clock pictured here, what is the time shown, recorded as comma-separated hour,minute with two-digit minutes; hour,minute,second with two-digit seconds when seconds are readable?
9,38
